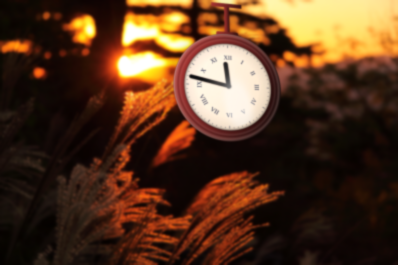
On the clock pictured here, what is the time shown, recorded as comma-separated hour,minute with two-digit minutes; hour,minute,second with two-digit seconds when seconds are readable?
11,47
